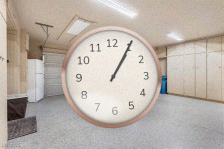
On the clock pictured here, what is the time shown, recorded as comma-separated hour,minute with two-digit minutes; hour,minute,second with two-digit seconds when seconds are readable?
1,05
